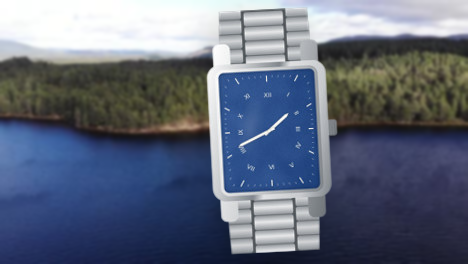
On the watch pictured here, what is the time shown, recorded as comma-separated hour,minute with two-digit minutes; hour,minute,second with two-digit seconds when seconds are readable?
1,41
